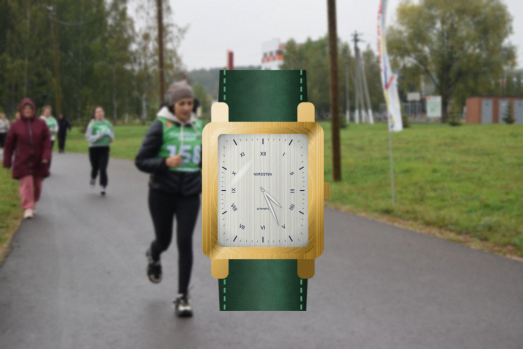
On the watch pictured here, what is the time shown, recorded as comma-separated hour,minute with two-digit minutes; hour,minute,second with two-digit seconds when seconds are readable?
4,26
